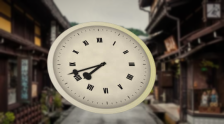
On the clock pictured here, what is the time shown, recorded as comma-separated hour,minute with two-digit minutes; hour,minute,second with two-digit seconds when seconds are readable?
7,42
